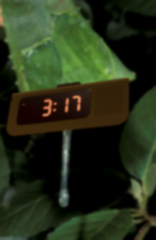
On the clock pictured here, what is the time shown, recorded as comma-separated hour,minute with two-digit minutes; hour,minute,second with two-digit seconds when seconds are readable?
3,17
